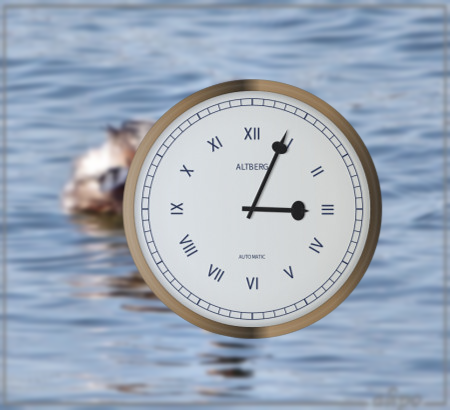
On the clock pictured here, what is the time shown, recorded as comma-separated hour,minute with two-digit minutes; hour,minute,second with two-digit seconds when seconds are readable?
3,04
